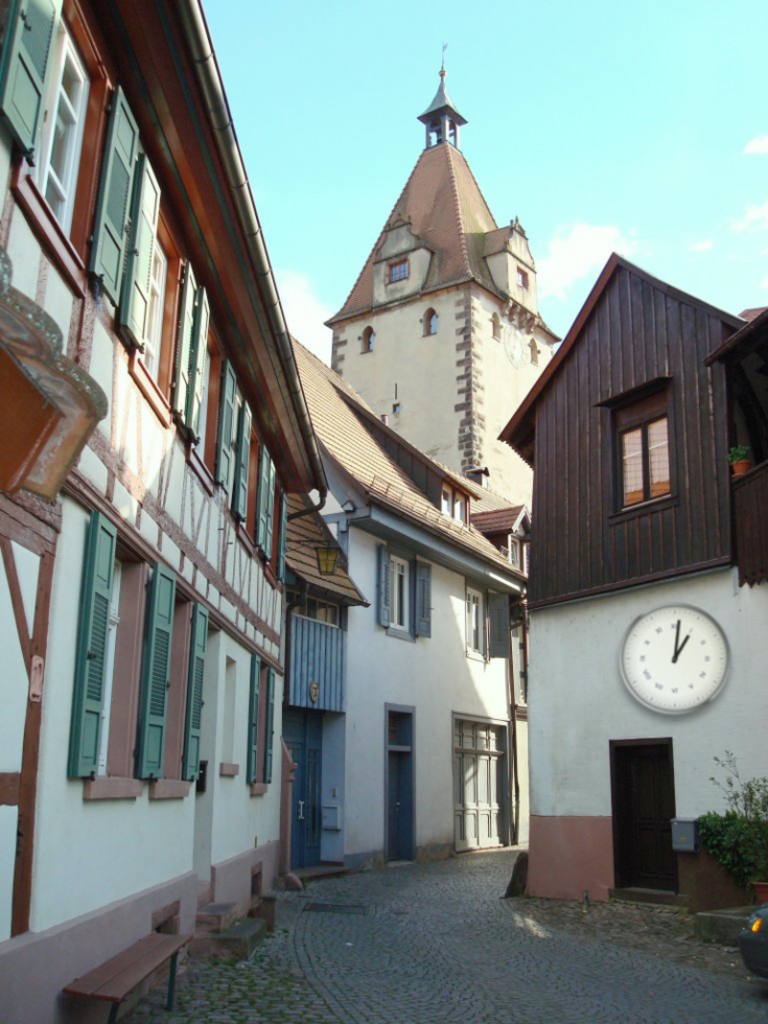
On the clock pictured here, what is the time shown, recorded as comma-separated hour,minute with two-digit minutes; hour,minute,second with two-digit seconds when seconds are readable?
1,01
